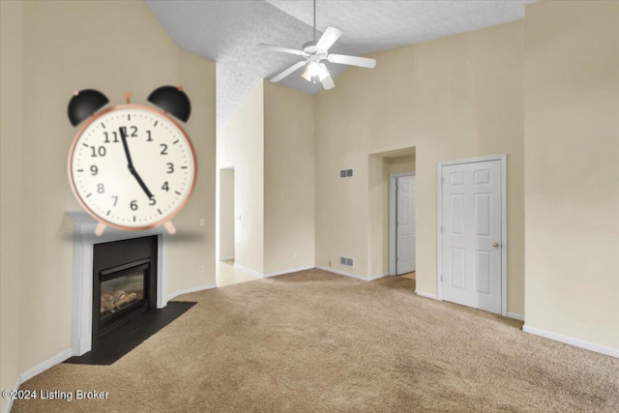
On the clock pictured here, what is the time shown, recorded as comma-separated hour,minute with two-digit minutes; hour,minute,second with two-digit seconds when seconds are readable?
4,58
